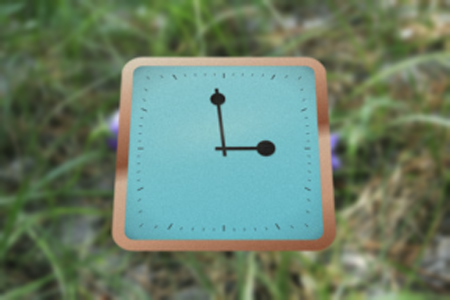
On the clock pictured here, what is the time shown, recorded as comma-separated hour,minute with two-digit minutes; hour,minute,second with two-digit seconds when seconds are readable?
2,59
